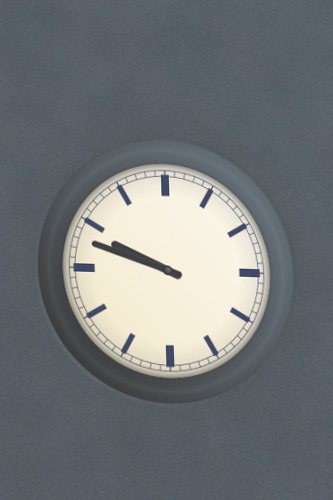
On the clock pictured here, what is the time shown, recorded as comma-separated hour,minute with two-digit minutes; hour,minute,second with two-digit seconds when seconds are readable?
9,48
